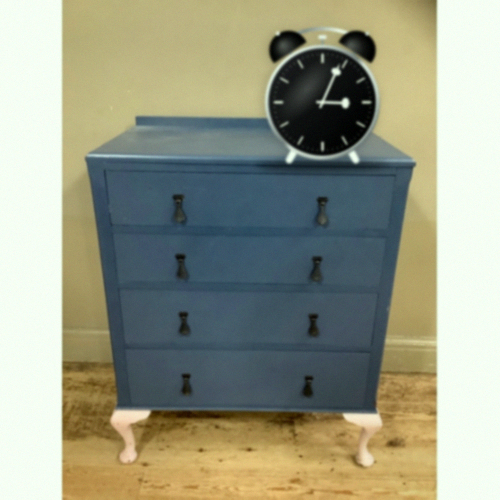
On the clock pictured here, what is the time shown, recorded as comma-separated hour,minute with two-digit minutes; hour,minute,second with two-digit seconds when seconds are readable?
3,04
